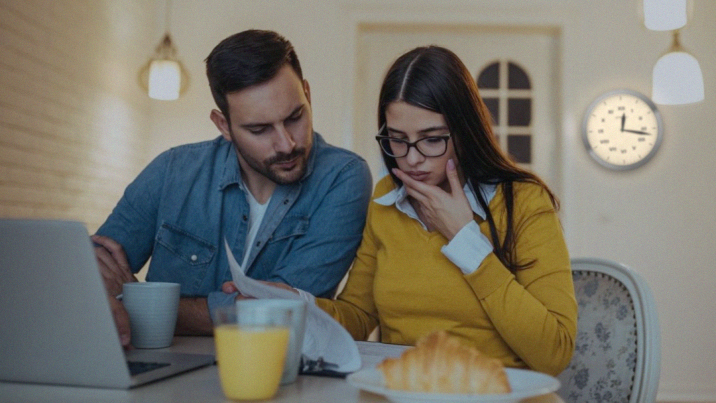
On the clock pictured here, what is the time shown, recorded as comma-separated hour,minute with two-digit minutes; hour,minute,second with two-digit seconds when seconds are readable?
12,17
